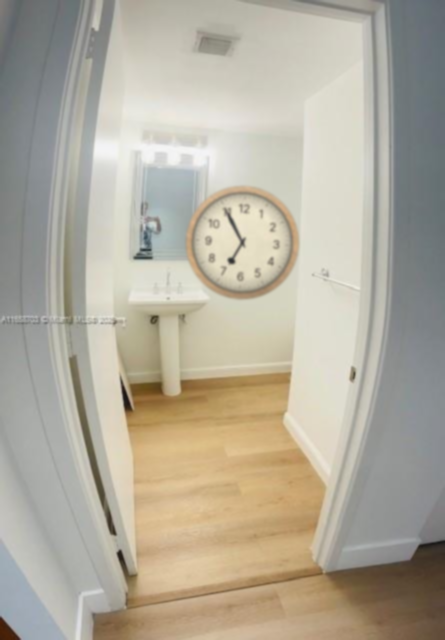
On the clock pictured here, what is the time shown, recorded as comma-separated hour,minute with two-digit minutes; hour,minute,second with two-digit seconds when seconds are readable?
6,55
